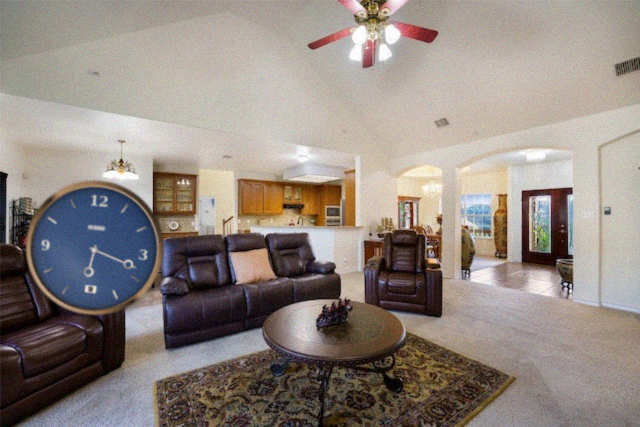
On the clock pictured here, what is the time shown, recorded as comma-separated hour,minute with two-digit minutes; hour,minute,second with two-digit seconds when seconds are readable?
6,18
